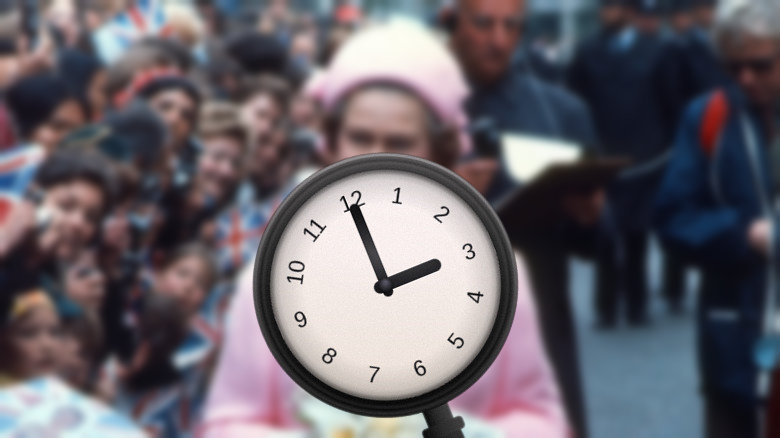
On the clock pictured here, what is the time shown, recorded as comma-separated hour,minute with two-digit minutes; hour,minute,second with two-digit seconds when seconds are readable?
3,00
